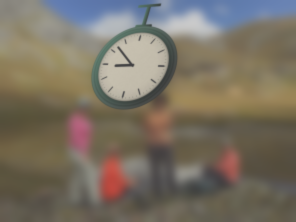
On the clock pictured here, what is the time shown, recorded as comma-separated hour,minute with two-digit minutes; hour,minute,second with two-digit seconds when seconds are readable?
8,52
